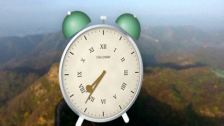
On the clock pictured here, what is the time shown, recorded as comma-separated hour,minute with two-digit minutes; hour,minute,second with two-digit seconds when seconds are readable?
7,36
